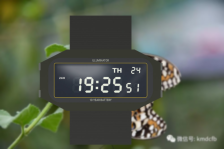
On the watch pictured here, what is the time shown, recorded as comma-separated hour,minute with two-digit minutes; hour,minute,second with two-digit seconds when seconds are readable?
19,25,51
